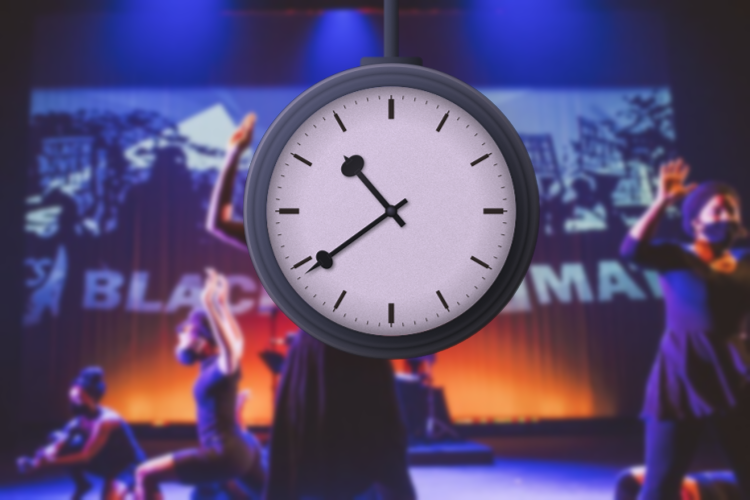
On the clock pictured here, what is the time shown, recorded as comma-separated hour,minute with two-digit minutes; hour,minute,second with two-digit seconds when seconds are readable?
10,39
